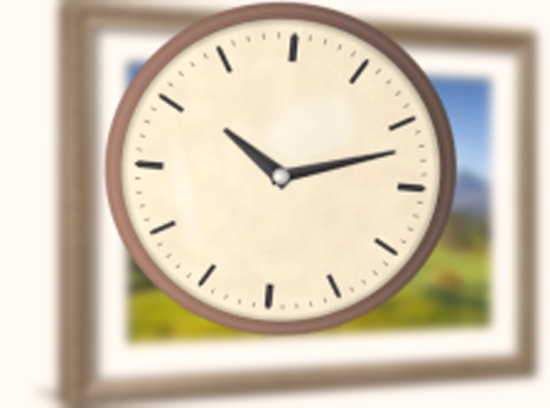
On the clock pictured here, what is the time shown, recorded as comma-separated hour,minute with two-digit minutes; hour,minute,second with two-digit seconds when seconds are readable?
10,12
